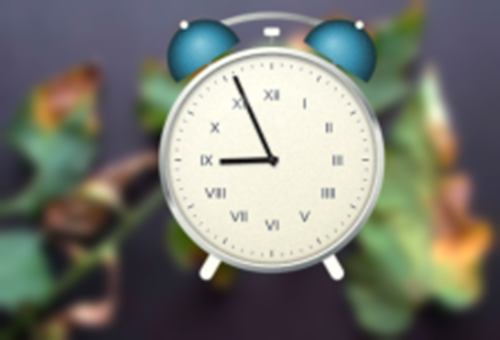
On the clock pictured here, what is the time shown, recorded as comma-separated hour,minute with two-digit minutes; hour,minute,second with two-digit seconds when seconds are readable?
8,56
